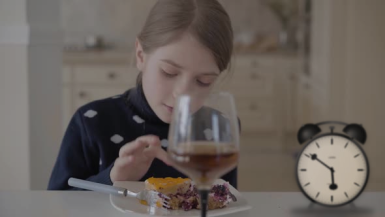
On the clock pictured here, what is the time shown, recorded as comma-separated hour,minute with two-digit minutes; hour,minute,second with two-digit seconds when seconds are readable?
5,51
